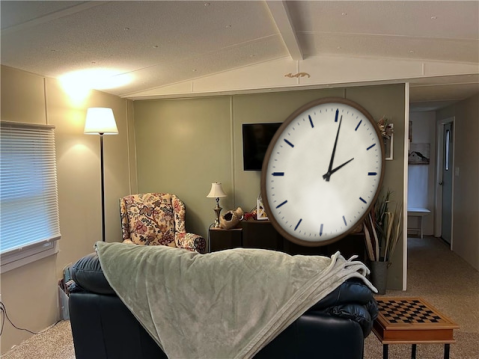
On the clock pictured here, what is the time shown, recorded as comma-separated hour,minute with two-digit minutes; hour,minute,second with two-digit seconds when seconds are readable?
2,01
